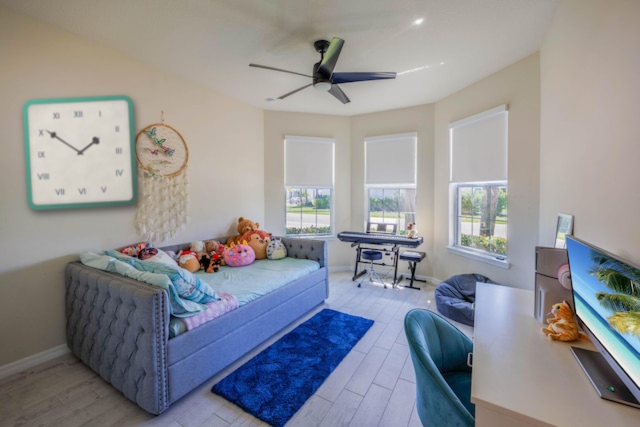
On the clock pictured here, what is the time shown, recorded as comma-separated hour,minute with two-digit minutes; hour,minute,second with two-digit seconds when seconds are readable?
1,51
